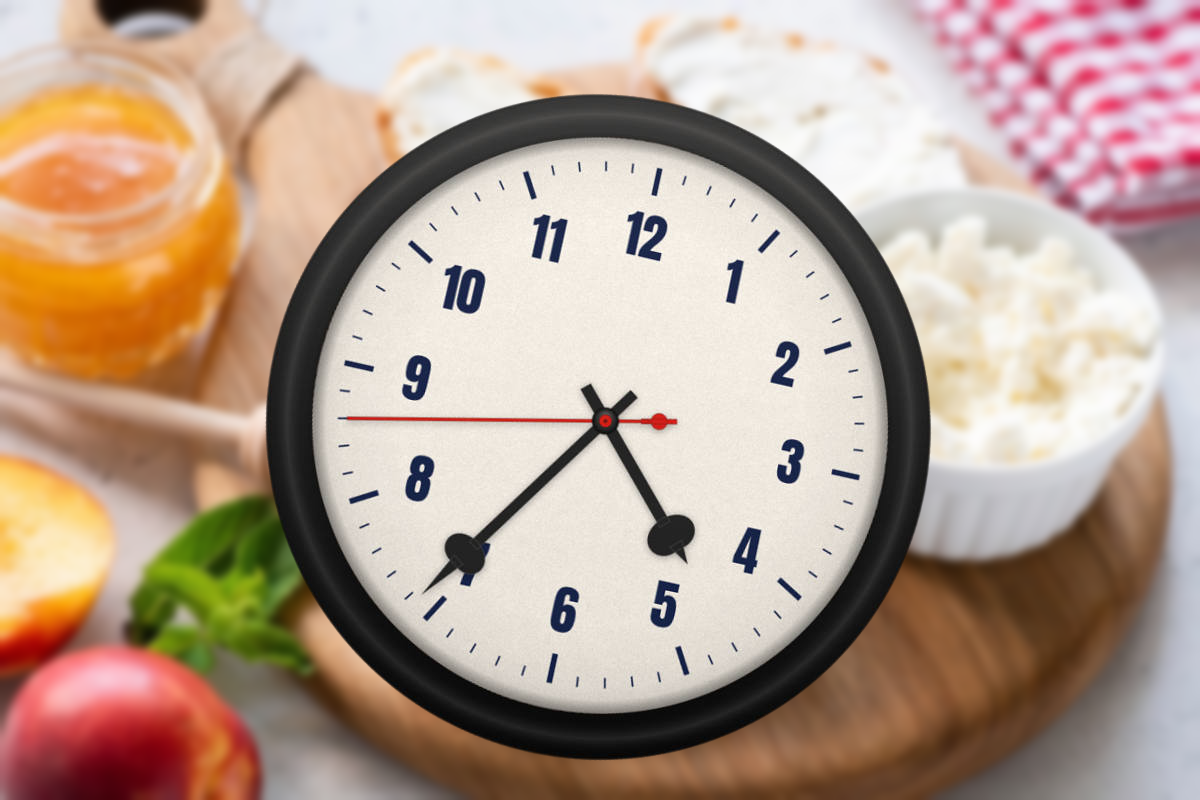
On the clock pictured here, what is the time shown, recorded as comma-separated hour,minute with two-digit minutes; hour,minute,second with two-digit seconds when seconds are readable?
4,35,43
